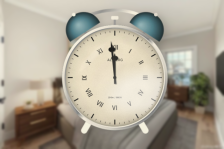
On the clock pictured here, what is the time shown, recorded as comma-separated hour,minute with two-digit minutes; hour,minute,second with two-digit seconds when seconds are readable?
11,59
